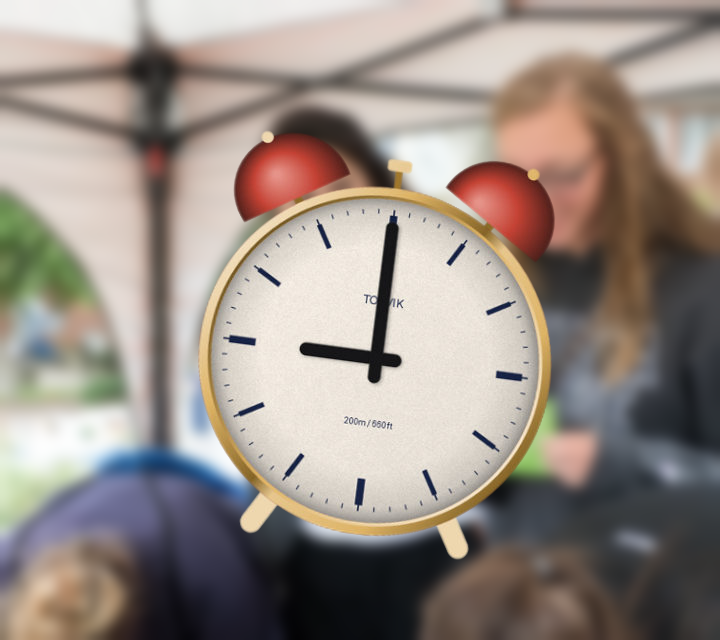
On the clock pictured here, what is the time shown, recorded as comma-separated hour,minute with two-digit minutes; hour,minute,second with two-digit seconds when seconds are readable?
9,00
